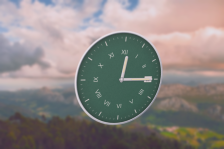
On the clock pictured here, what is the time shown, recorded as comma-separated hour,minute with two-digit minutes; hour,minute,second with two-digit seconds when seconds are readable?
12,15
